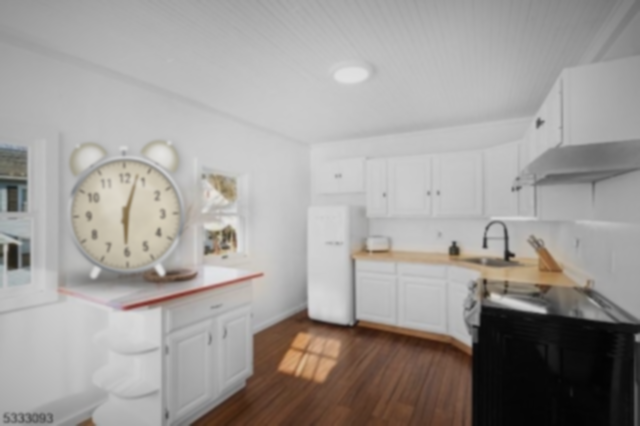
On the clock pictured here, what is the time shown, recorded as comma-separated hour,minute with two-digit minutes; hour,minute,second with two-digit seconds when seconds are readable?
6,03
